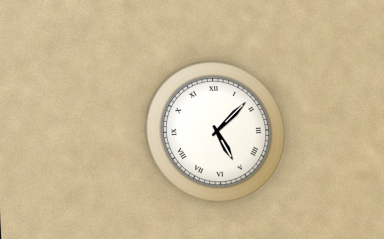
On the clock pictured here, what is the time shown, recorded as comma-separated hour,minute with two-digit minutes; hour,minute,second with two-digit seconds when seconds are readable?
5,08
